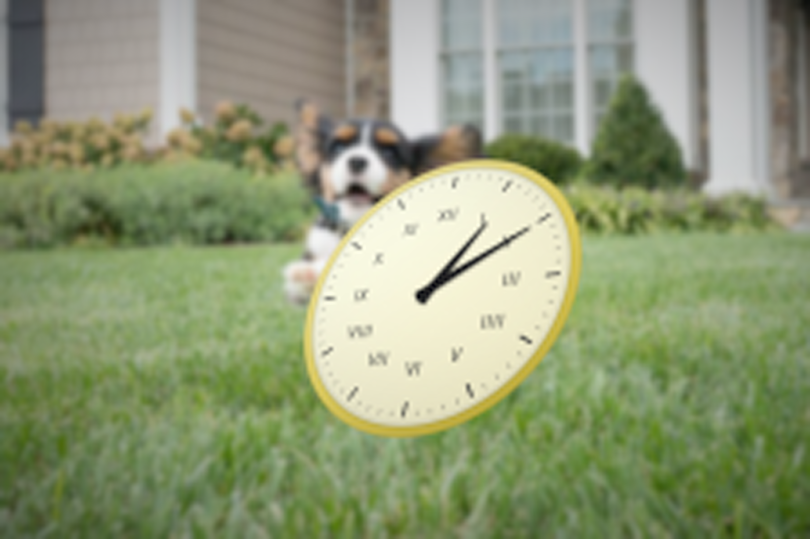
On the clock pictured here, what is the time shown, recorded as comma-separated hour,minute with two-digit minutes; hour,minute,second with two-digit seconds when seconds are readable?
1,10
